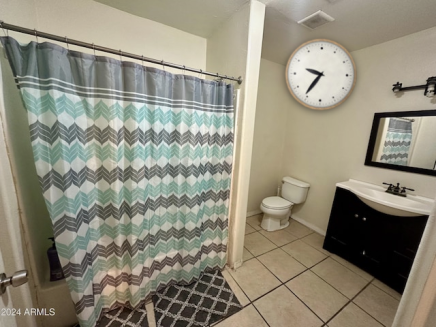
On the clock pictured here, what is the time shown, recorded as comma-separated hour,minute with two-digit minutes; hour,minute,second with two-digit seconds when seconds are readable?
9,36
